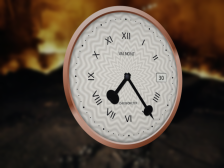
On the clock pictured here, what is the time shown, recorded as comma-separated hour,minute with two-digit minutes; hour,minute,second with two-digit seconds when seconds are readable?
7,24
